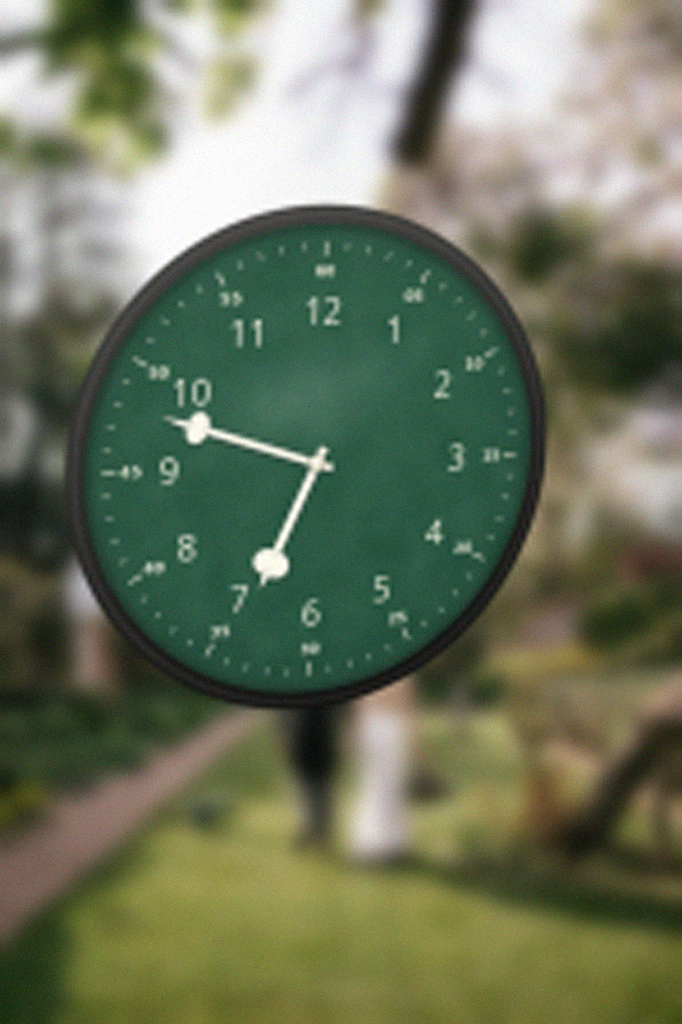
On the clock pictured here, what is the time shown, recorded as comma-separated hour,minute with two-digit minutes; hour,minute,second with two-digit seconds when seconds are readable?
6,48
